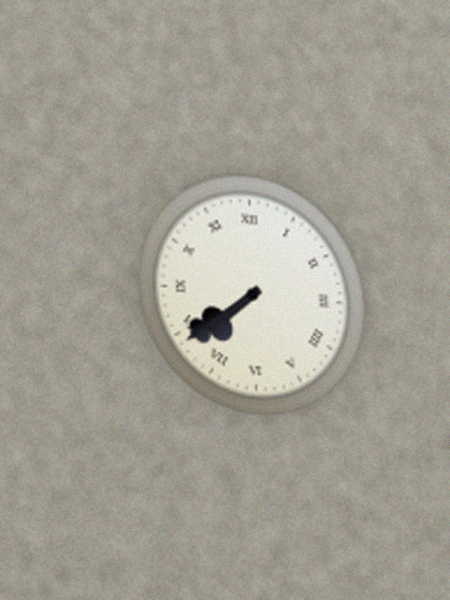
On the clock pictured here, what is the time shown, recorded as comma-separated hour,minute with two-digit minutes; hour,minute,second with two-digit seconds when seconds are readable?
7,39
